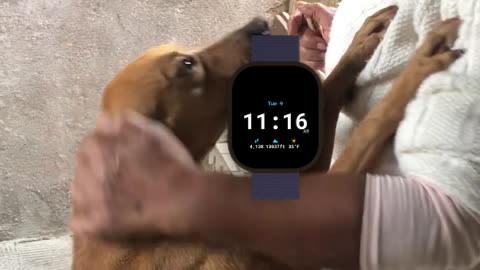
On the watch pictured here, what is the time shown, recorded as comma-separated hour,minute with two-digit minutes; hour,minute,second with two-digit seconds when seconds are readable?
11,16
